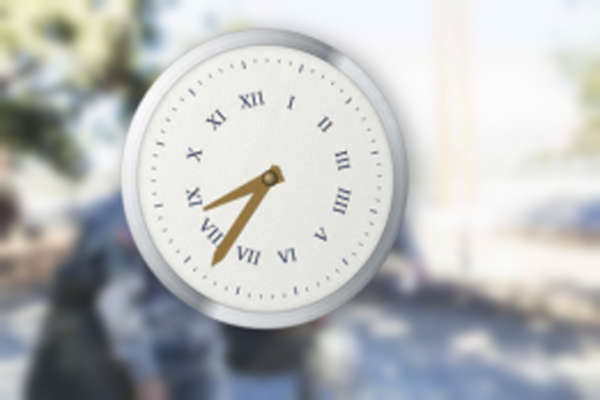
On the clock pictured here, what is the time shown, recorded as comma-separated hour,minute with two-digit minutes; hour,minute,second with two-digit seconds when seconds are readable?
8,38
